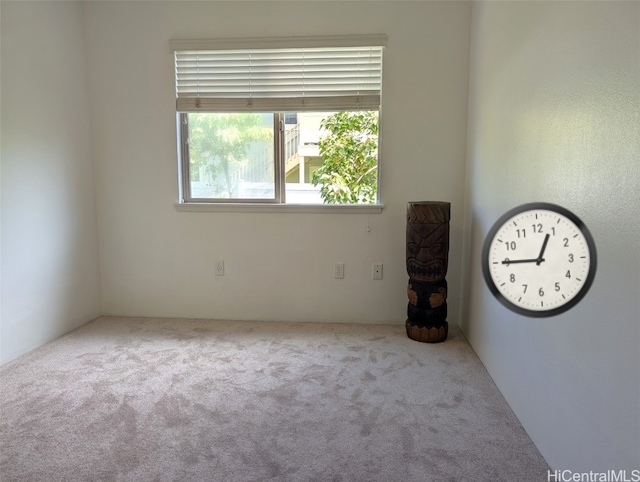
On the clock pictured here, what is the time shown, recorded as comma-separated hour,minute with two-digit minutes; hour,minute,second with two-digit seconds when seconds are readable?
12,45
